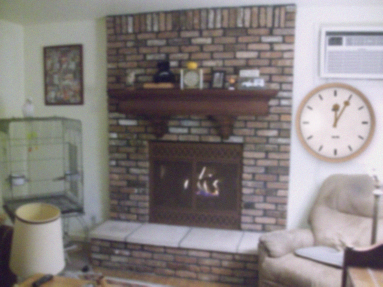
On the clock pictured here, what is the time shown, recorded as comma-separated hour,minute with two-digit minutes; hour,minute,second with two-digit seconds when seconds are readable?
12,05
